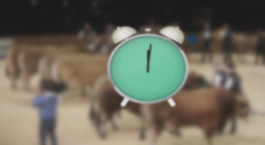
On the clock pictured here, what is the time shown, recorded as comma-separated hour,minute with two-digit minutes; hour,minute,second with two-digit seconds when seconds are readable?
12,01
